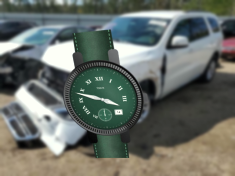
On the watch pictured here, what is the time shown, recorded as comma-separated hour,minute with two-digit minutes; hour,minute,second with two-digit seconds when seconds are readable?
3,48
